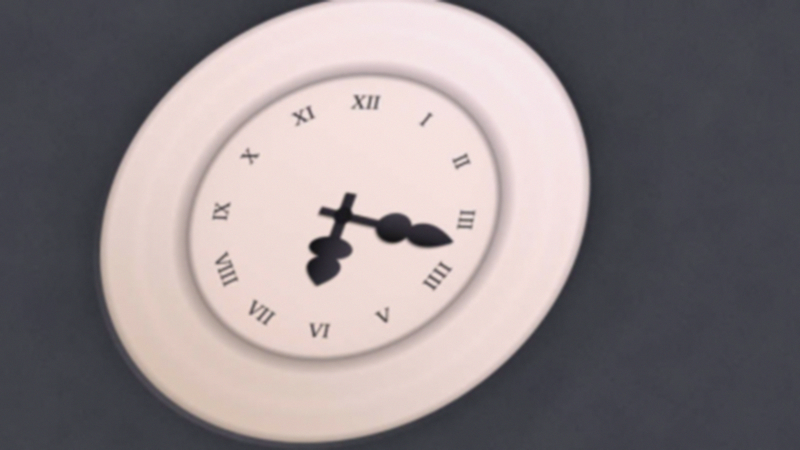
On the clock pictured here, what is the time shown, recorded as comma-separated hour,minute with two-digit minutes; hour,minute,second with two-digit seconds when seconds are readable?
6,17
